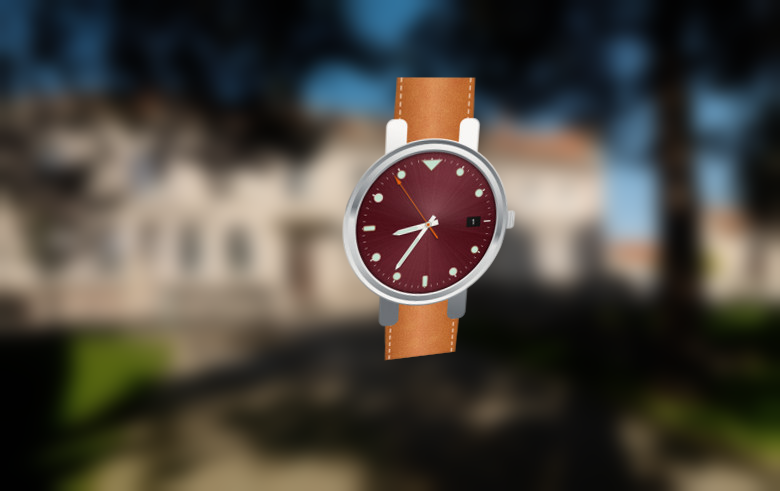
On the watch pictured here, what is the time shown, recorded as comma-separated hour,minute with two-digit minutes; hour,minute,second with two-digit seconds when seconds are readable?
8,35,54
